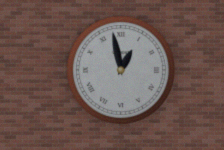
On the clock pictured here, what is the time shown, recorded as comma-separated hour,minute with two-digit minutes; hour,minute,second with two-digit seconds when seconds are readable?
12,58
